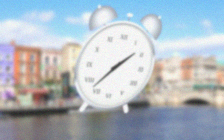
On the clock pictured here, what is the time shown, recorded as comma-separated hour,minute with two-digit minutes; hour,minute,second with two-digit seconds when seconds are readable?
1,37
